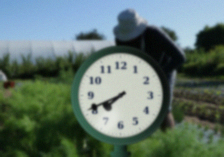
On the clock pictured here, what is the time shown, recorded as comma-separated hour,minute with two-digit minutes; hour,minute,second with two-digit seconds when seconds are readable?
7,41
